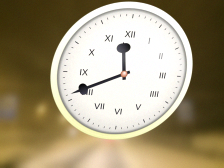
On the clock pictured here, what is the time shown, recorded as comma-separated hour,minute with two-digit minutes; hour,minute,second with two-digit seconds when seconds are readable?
11,41
